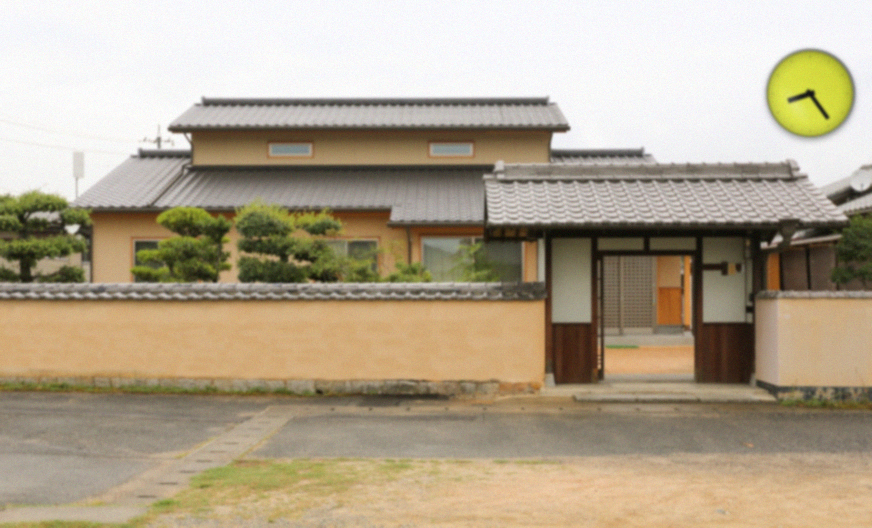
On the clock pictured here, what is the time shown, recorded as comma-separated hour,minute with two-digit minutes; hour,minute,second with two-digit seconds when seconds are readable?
8,24
